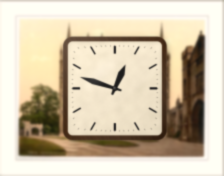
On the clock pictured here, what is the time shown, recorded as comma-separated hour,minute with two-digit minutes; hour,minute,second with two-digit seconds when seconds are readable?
12,48
